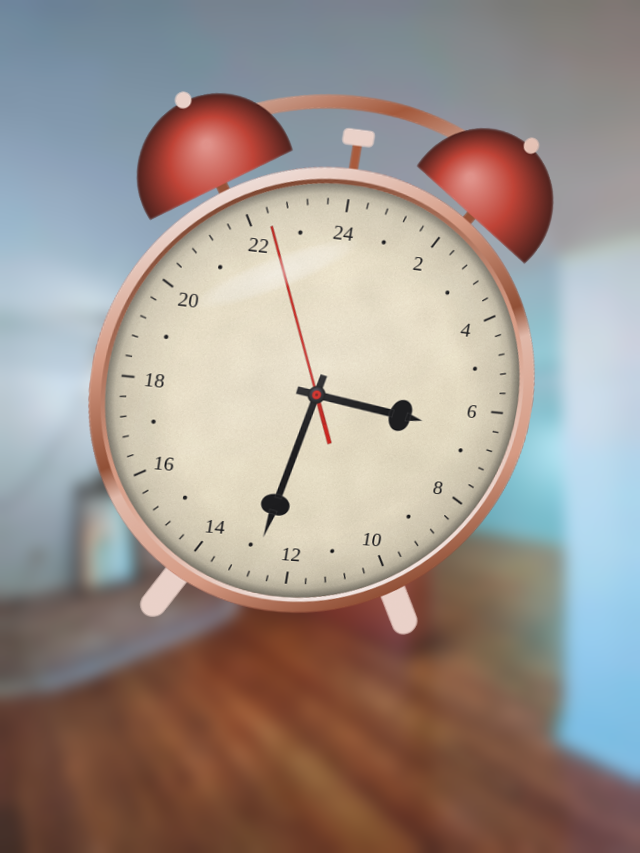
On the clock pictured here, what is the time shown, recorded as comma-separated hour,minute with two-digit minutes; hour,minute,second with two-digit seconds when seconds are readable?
6,31,56
